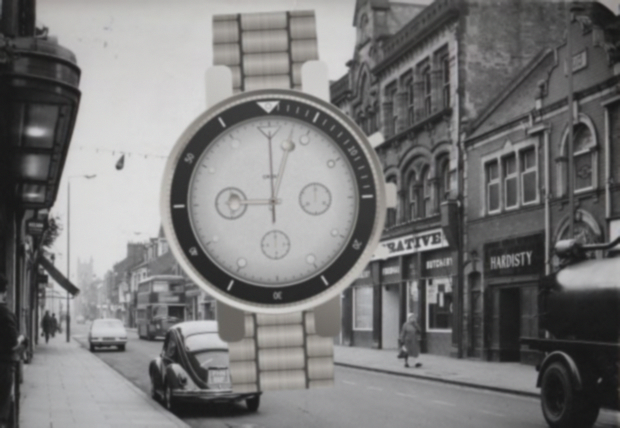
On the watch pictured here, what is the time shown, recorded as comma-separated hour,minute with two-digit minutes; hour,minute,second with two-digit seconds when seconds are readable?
9,03
